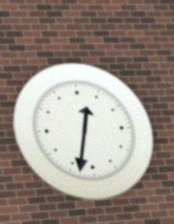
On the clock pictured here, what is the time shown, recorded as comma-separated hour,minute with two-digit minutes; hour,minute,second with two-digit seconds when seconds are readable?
12,33
